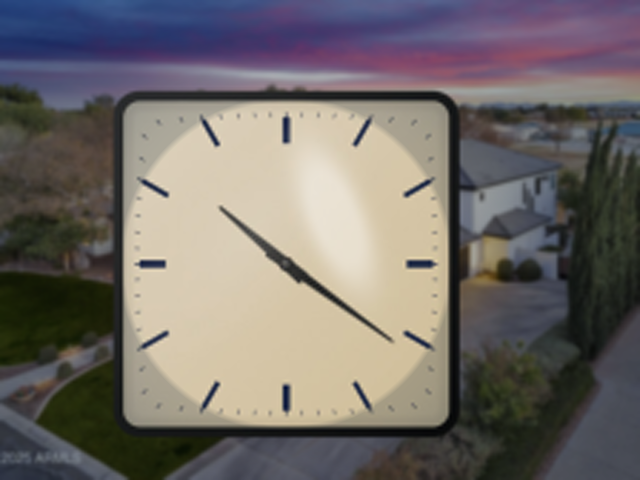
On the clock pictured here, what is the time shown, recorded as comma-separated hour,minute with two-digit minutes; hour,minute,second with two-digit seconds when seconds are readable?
10,21
